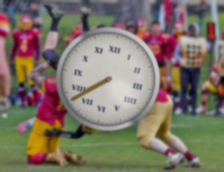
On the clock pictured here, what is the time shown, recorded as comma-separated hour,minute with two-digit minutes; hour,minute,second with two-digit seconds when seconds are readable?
7,38
